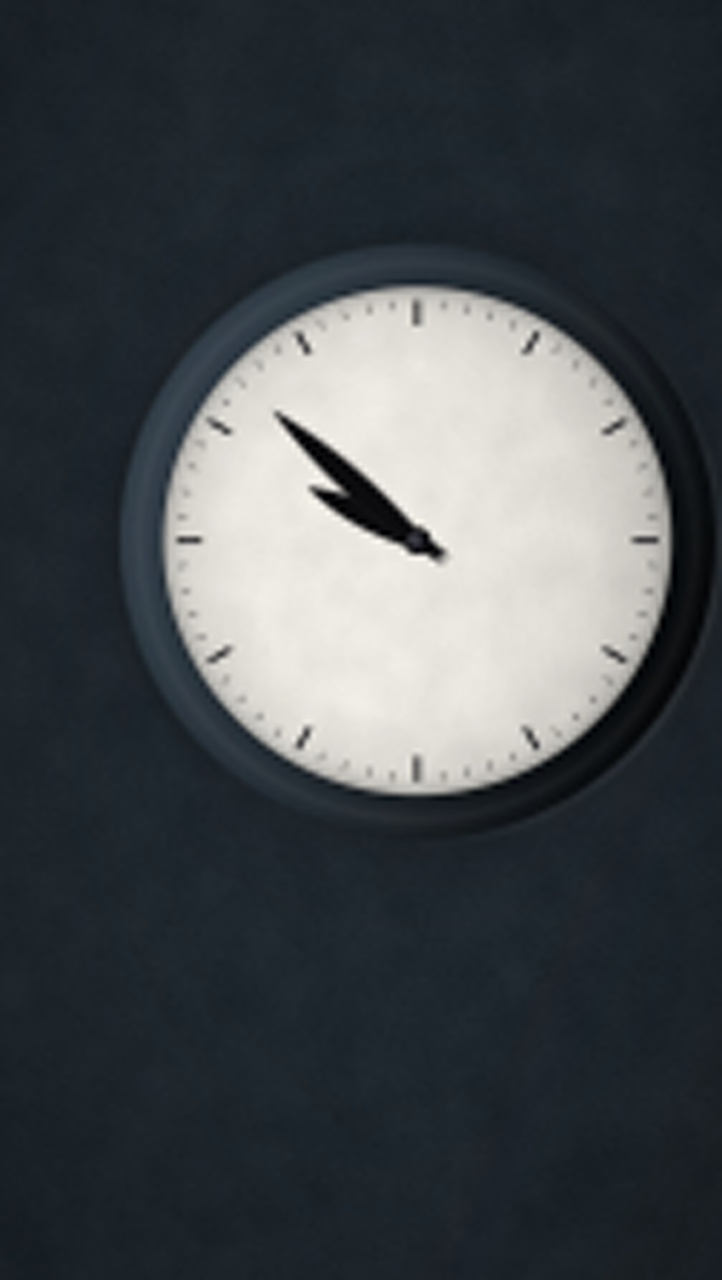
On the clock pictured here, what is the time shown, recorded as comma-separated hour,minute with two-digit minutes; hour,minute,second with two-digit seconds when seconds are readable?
9,52
